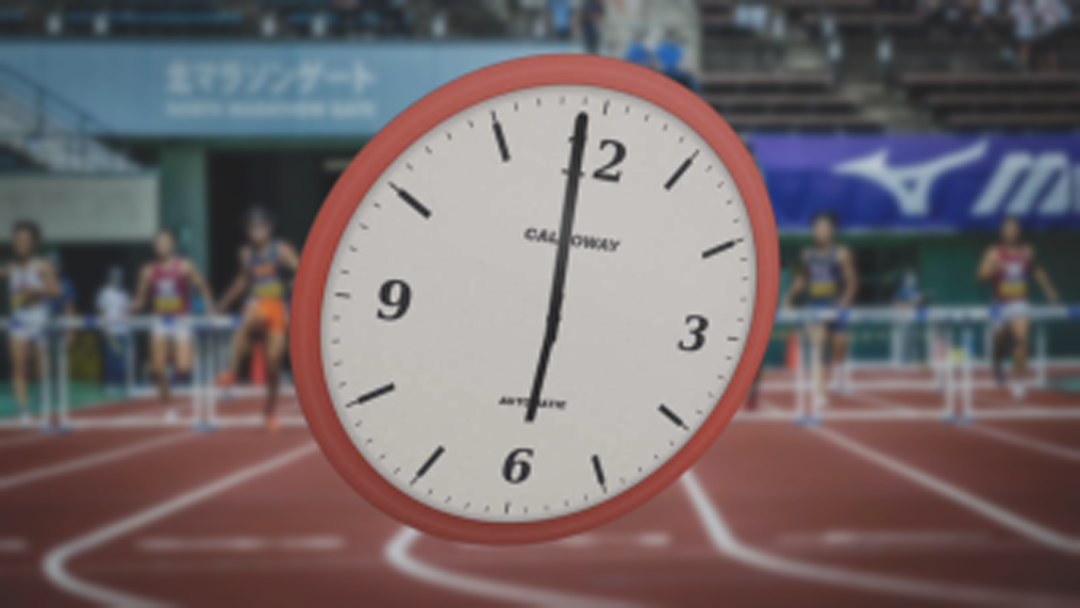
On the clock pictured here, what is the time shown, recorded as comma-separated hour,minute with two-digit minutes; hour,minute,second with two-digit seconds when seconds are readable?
5,59
